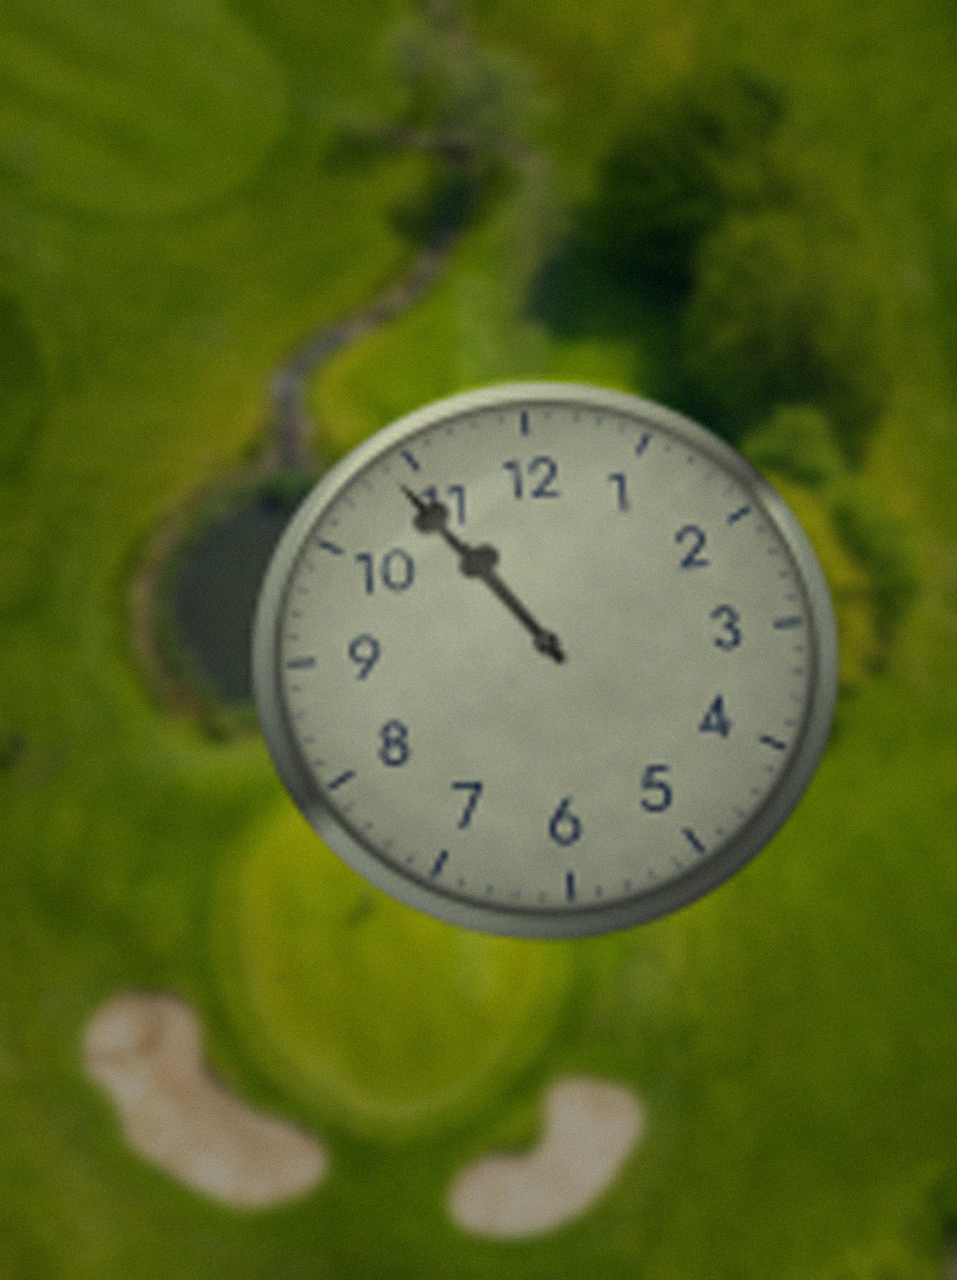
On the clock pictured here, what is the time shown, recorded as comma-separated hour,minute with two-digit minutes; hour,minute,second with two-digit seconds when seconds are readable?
10,54
